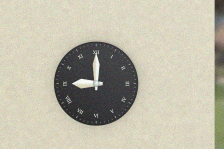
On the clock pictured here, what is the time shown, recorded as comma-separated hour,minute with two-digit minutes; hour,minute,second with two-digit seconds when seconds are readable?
9,00
